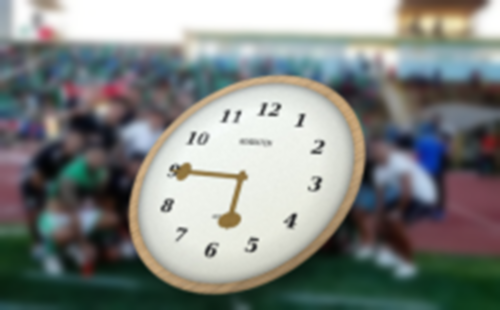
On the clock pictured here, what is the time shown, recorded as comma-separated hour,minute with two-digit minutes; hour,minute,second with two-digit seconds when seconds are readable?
5,45
